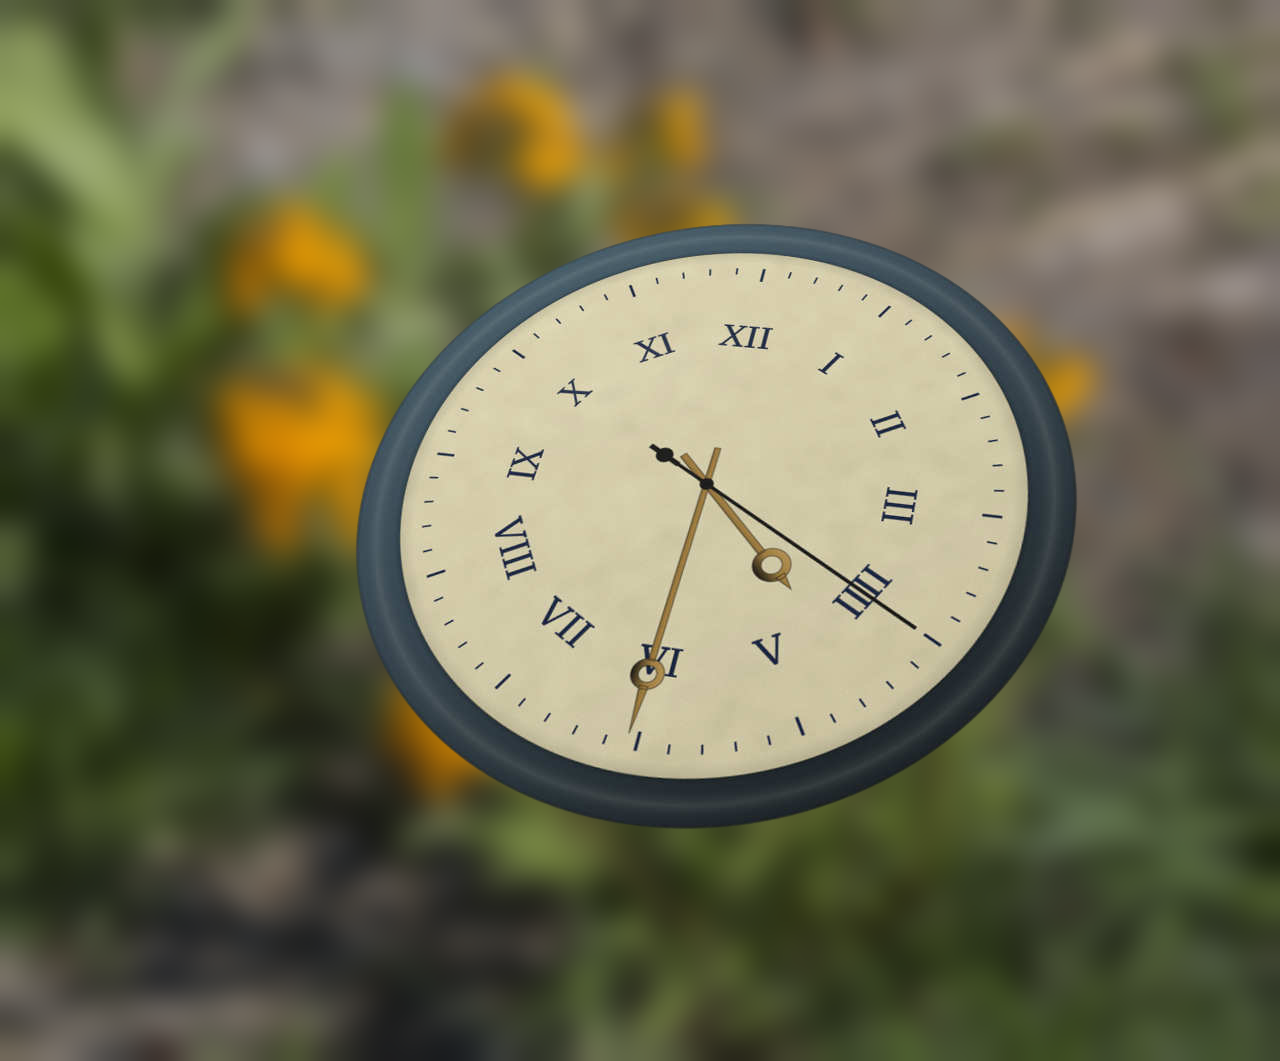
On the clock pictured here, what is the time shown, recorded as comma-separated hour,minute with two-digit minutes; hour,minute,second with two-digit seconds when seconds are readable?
4,30,20
